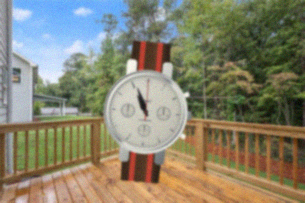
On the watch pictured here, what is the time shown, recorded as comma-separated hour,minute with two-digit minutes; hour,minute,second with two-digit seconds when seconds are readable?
10,56
